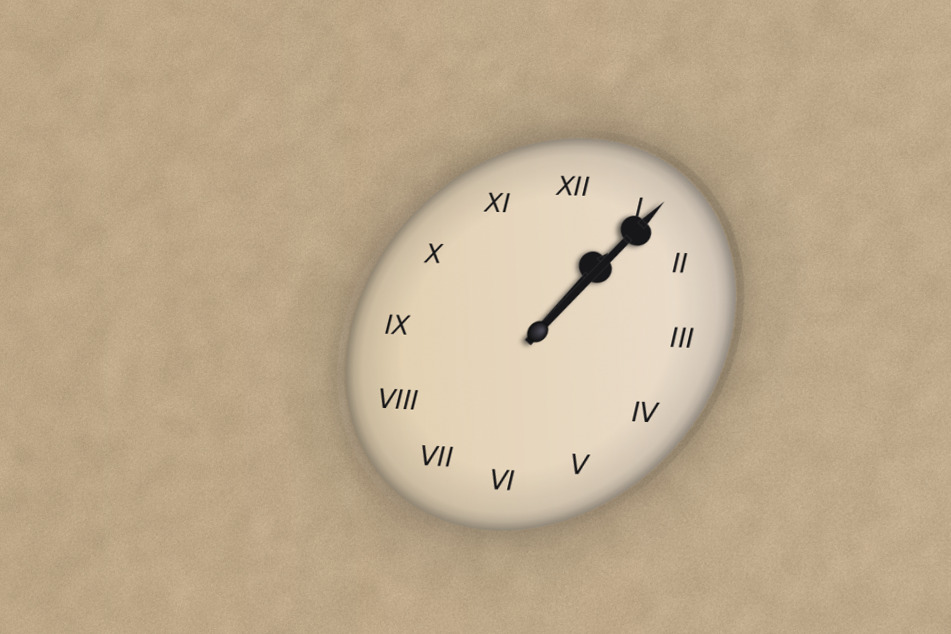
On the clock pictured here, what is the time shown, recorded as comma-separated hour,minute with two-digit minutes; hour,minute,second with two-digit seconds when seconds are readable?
1,06
